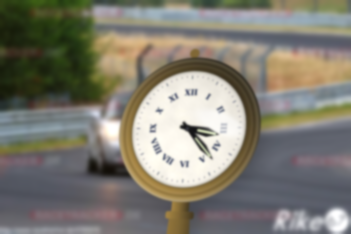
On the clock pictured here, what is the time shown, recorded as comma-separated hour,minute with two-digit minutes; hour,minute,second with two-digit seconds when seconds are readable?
3,23
